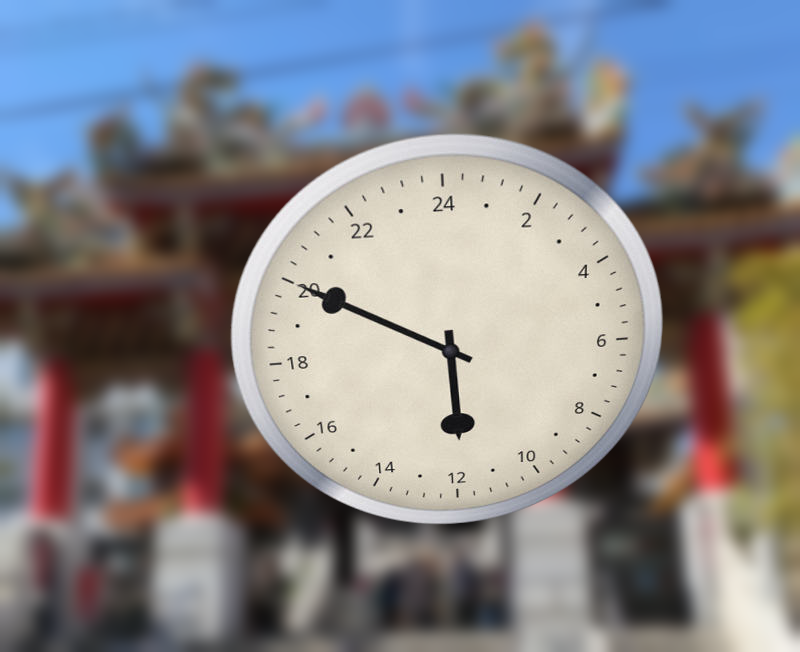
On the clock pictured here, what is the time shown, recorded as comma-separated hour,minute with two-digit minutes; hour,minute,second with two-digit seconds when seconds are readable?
11,50
